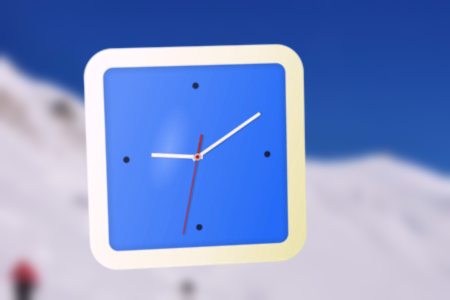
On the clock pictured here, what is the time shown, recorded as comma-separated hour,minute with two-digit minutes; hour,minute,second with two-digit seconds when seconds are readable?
9,09,32
